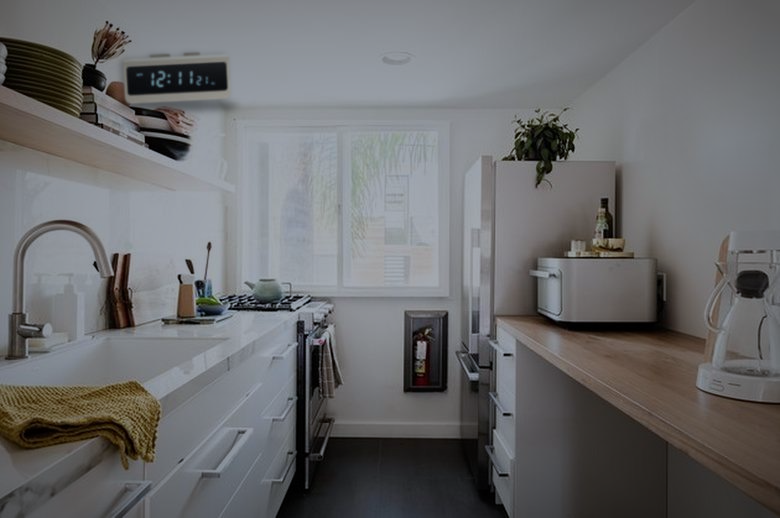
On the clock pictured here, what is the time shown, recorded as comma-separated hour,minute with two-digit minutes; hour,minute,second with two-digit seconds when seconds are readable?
12,11
